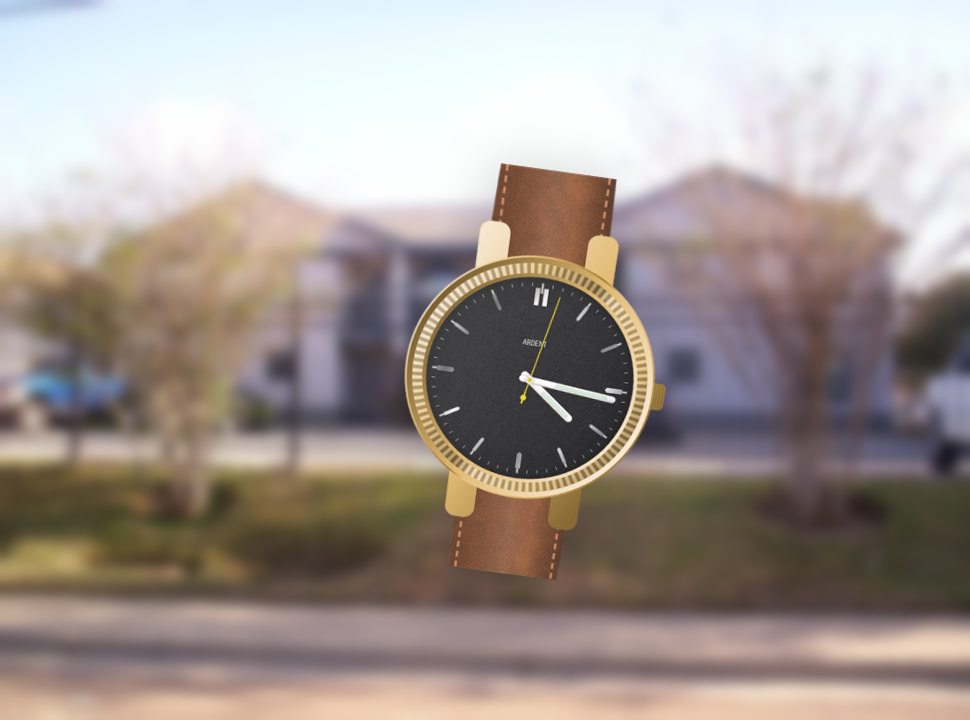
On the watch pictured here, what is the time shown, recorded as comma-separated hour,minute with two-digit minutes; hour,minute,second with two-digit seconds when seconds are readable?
4,16,02
